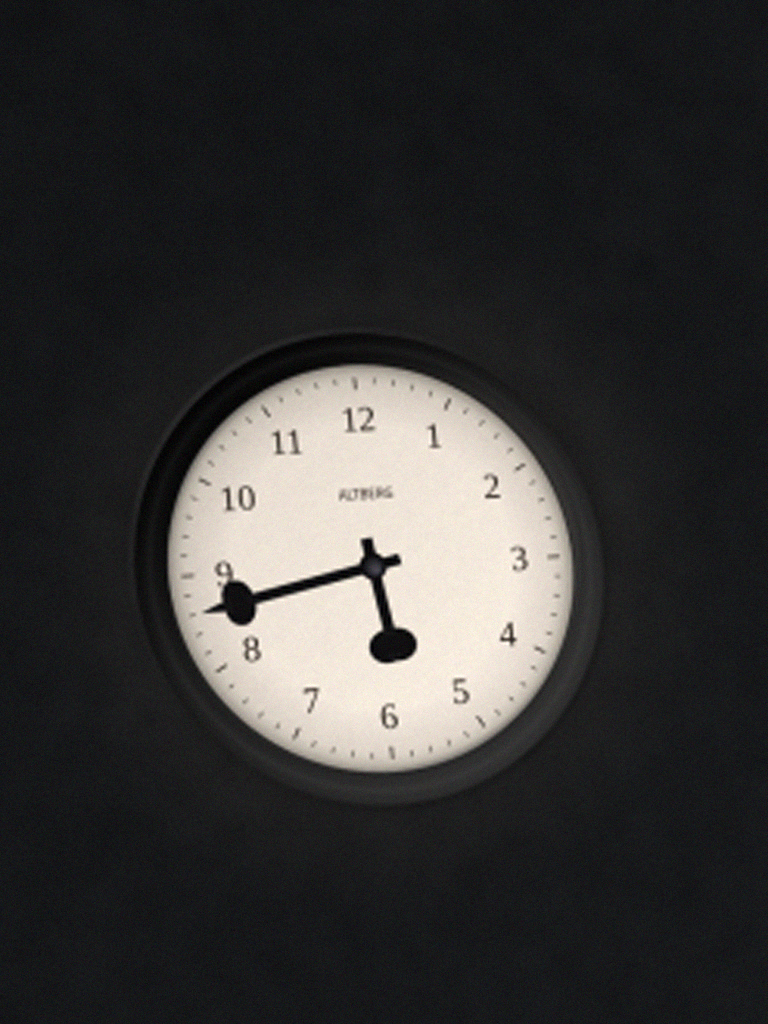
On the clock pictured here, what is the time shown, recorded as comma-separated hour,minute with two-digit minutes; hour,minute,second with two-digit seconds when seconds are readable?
5,43
